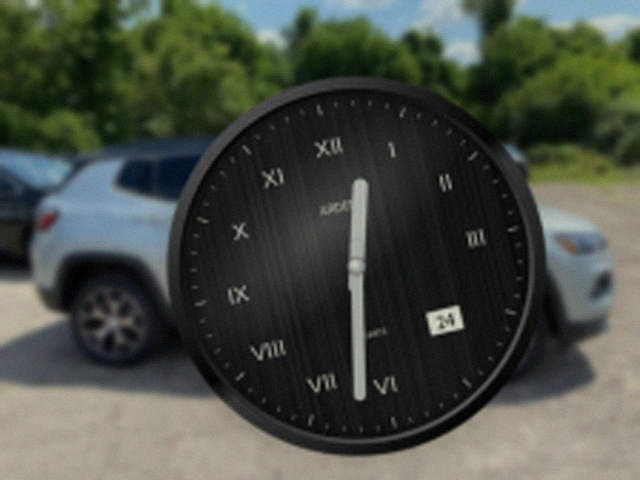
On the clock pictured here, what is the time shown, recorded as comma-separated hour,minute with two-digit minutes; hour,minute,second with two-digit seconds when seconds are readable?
12,32
